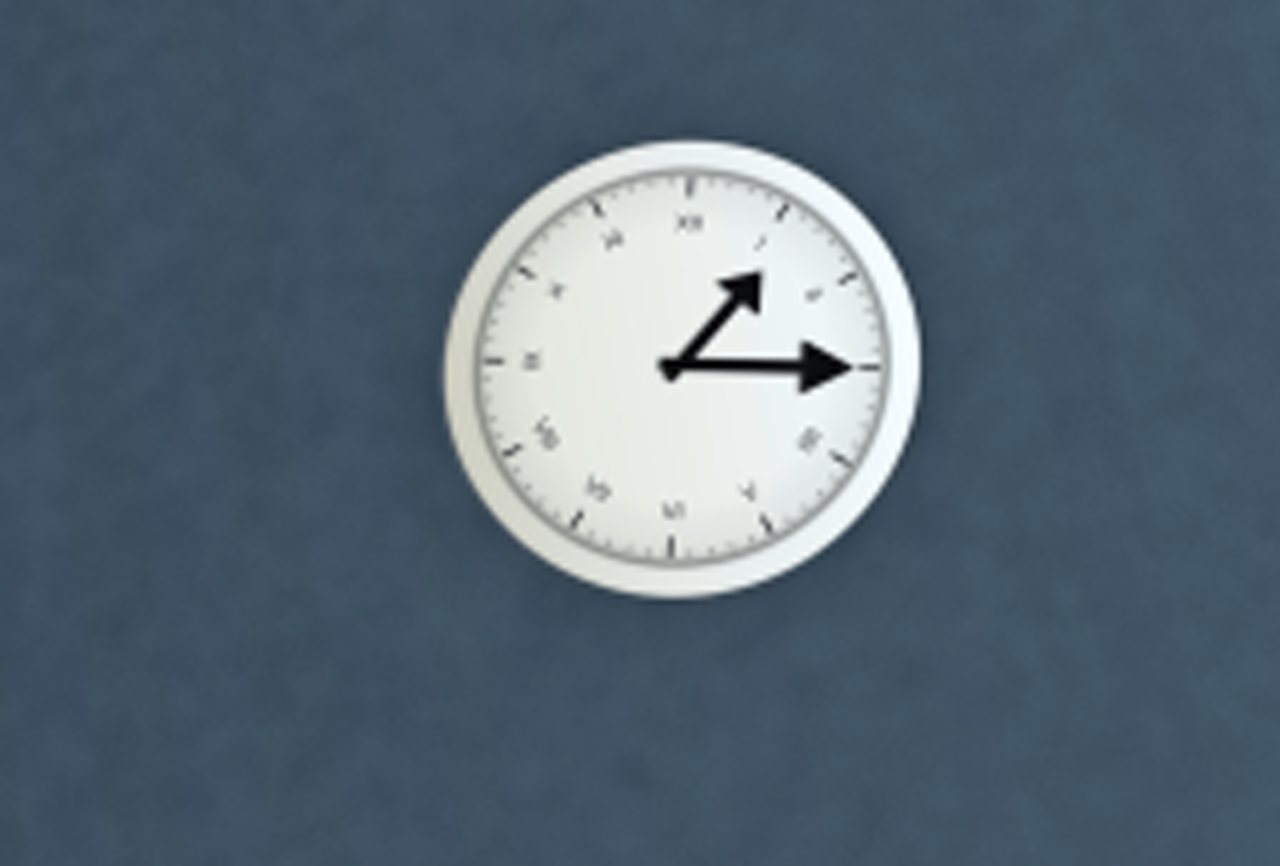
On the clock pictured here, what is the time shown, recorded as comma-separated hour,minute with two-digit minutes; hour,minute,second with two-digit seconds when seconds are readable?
1,15
